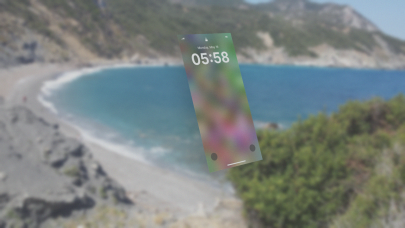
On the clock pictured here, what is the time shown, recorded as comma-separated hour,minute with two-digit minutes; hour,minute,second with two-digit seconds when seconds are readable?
5,58
